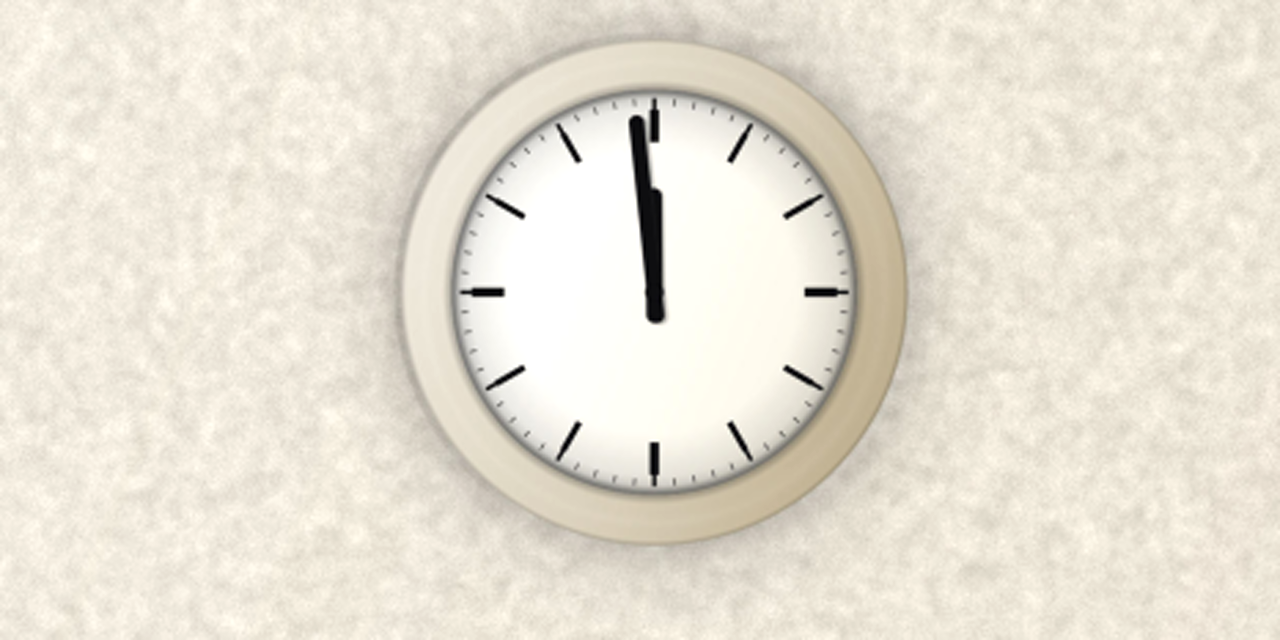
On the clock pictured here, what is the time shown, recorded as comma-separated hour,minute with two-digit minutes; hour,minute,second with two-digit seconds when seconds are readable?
11,59
